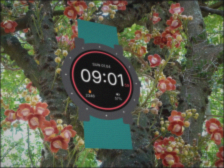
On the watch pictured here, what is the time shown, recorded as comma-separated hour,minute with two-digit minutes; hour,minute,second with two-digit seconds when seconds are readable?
9,01
